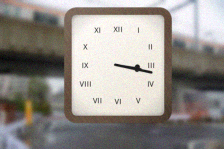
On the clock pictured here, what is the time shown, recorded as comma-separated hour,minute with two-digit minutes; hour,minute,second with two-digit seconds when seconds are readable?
3,17
